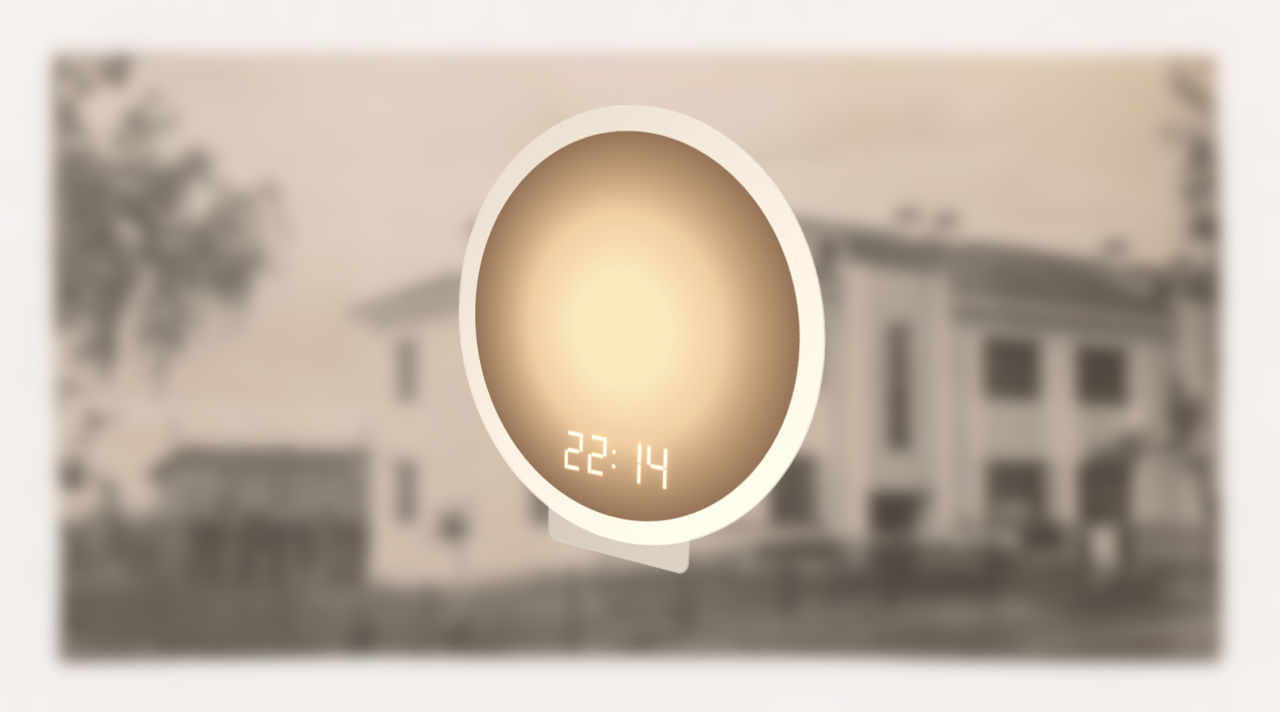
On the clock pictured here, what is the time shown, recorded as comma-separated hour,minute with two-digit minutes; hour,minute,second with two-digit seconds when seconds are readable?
22,14
